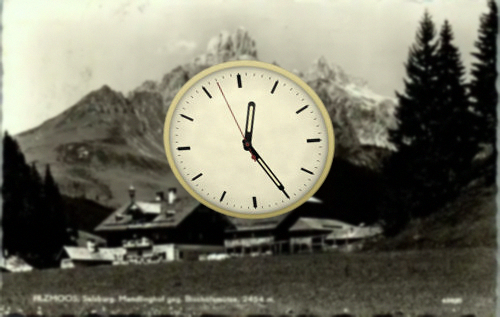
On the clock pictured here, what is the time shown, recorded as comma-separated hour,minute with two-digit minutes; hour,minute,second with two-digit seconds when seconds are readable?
12,24,57
